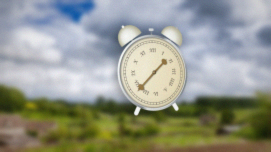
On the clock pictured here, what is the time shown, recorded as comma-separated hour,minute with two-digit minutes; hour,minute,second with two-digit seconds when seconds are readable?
1,38
